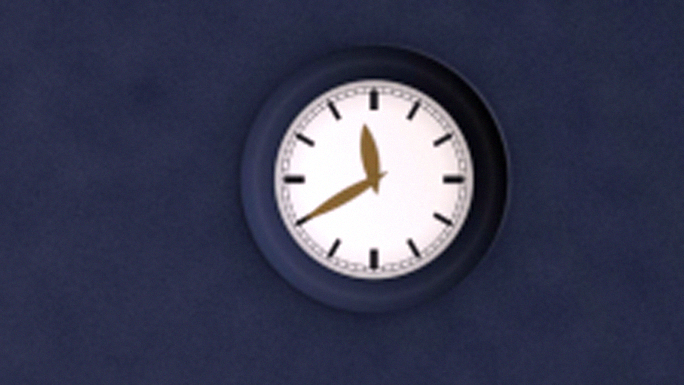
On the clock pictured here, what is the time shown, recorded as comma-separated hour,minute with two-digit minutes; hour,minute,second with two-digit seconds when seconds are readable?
11,40
